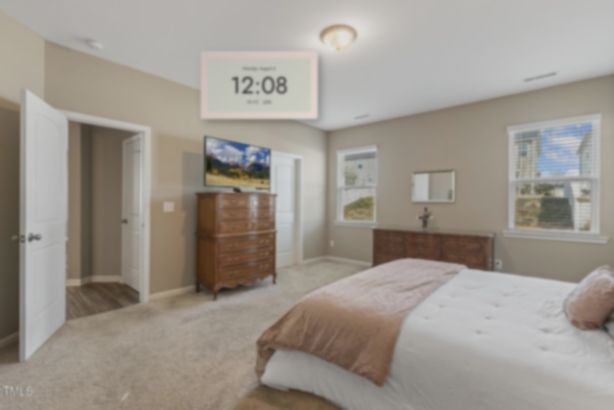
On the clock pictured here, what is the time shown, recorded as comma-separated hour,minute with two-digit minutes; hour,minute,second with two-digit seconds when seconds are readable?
12,08
